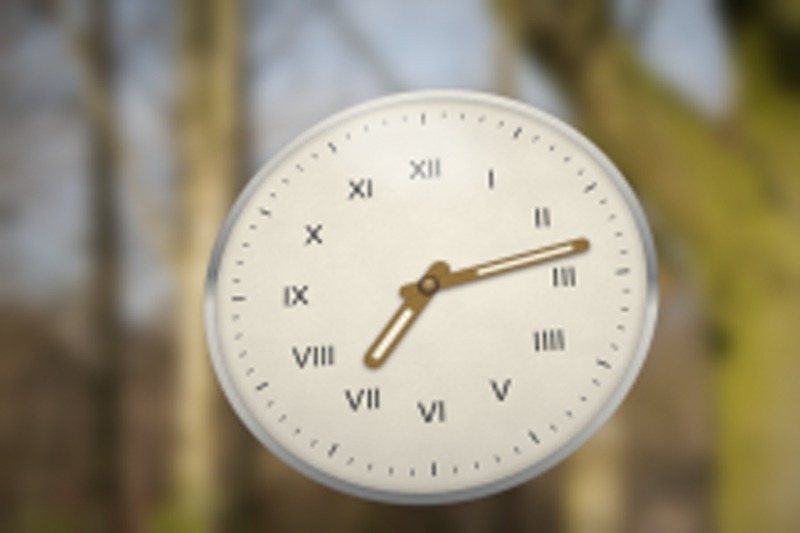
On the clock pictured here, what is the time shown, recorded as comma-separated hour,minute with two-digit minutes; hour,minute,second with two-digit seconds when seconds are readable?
7,13
